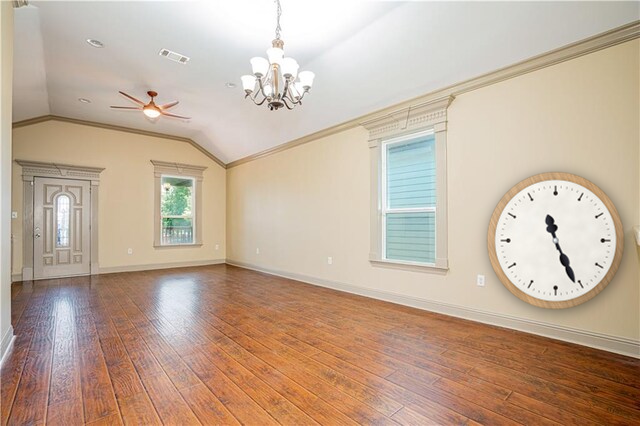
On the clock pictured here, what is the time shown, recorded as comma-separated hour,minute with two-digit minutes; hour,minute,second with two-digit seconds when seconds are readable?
11,26
